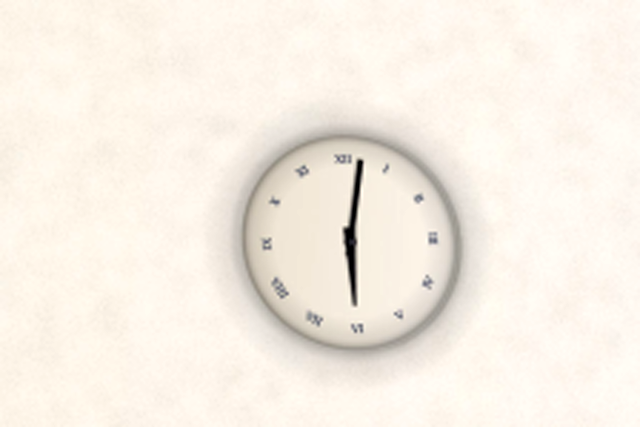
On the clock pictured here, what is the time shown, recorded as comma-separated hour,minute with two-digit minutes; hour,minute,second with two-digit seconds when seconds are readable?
6,02
